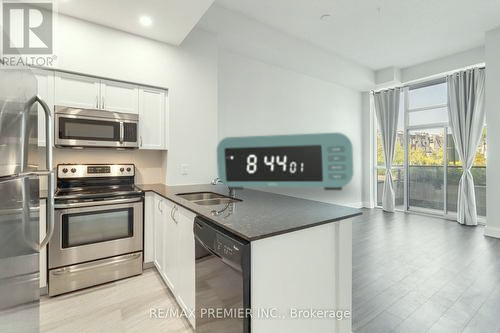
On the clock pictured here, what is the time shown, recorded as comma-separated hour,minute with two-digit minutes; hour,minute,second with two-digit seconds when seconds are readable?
8,44,01
